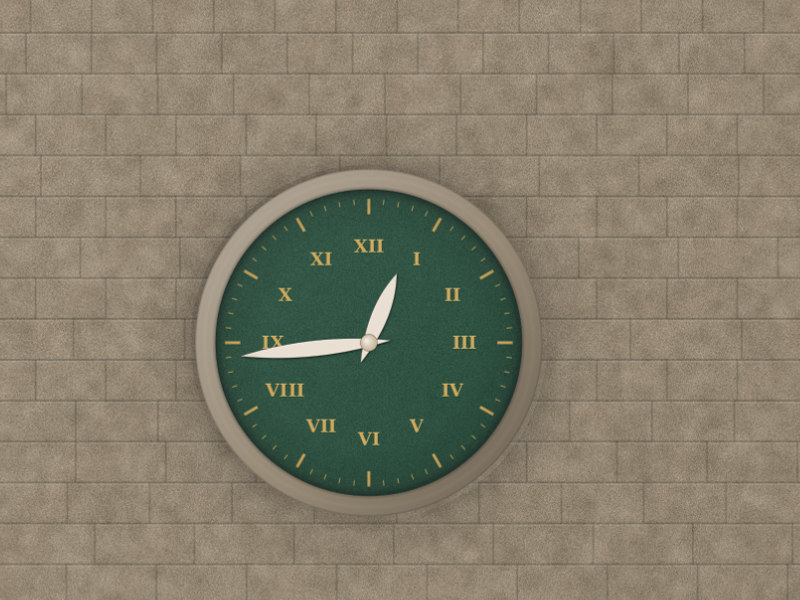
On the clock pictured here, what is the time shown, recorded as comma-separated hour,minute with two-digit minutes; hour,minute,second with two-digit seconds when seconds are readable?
12,44
